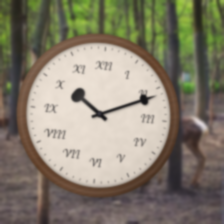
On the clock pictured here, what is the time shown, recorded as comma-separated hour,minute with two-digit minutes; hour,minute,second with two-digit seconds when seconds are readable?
10,11
